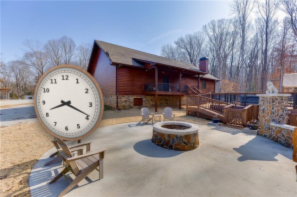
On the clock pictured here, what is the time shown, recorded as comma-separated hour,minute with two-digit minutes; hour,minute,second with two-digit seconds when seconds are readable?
8,19
